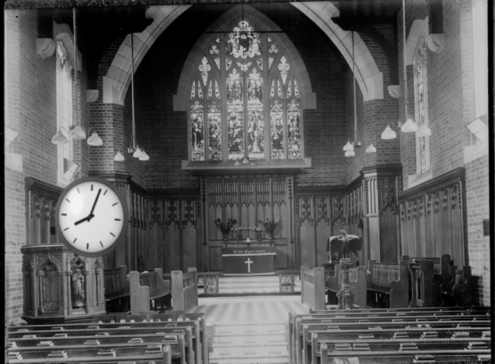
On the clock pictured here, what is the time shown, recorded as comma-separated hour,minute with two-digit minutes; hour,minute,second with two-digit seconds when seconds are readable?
8,03
